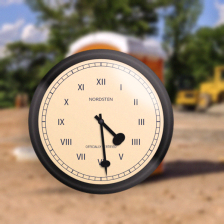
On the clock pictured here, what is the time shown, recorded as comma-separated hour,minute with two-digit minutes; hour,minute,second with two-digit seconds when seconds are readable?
4,29
